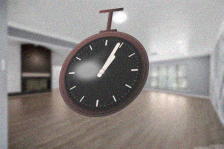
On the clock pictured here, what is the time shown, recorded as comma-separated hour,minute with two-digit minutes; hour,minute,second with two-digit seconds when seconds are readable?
1,04
